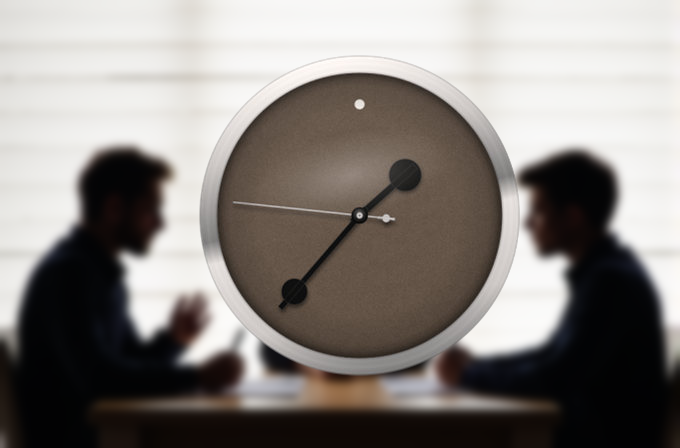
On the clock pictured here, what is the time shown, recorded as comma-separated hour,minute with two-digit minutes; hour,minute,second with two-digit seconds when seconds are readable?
1,36,46
